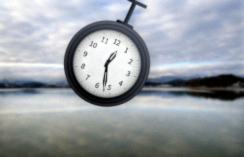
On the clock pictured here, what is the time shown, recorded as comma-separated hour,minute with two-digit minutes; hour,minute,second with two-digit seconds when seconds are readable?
12,27
